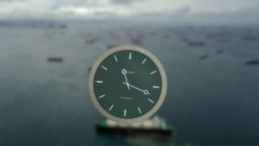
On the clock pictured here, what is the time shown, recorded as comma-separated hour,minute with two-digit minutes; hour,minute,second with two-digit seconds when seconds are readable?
11,18
